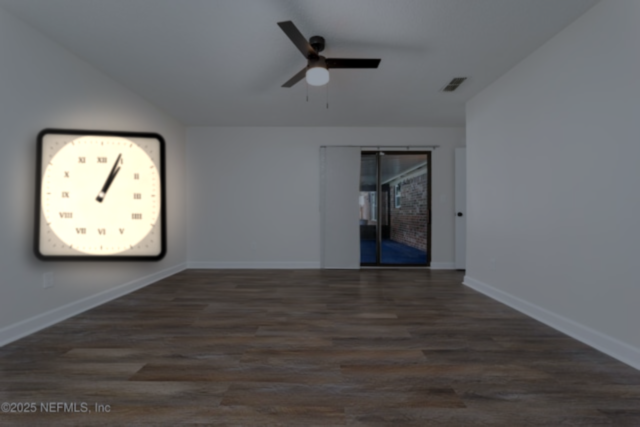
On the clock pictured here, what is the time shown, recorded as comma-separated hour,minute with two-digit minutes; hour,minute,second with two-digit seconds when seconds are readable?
1,04
